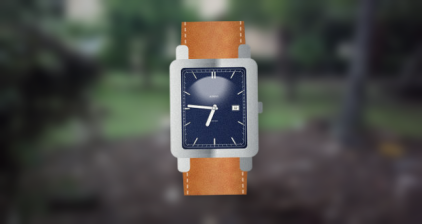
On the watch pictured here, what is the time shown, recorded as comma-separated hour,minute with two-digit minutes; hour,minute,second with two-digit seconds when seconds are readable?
6,46
